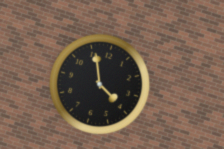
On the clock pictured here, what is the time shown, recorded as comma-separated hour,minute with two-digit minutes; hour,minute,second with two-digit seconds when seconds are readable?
3,56
